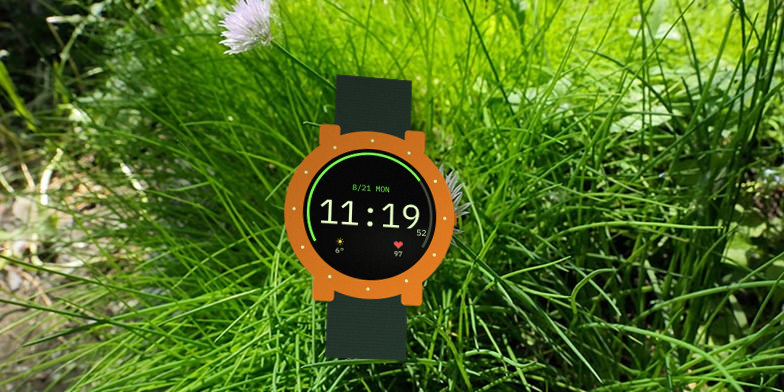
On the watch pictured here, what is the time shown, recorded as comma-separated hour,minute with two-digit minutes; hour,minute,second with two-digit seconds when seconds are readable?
11,19,52
